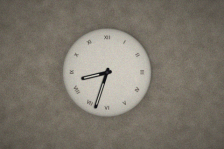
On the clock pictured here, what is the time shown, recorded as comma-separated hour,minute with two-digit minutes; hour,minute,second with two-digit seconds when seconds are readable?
8,33
